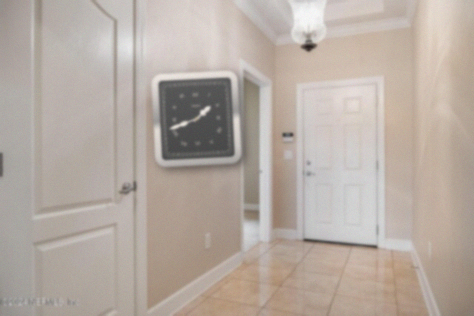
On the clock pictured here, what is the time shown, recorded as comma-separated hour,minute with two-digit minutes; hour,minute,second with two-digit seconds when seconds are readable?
1,42
